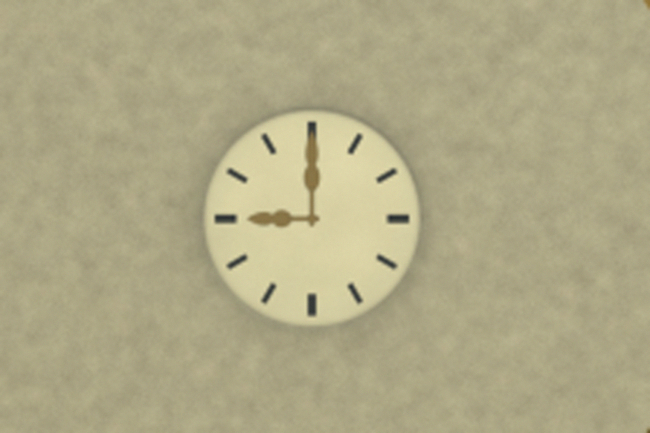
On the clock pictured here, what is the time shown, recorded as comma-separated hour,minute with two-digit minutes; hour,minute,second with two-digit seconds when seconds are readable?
9,00
